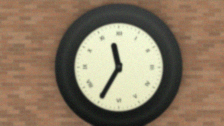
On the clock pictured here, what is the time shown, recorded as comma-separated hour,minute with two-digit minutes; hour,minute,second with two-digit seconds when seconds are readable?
11,35
